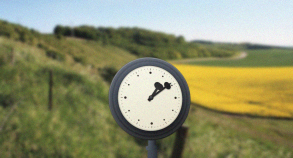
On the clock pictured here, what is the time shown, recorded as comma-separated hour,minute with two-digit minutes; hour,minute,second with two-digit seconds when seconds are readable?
1,09
